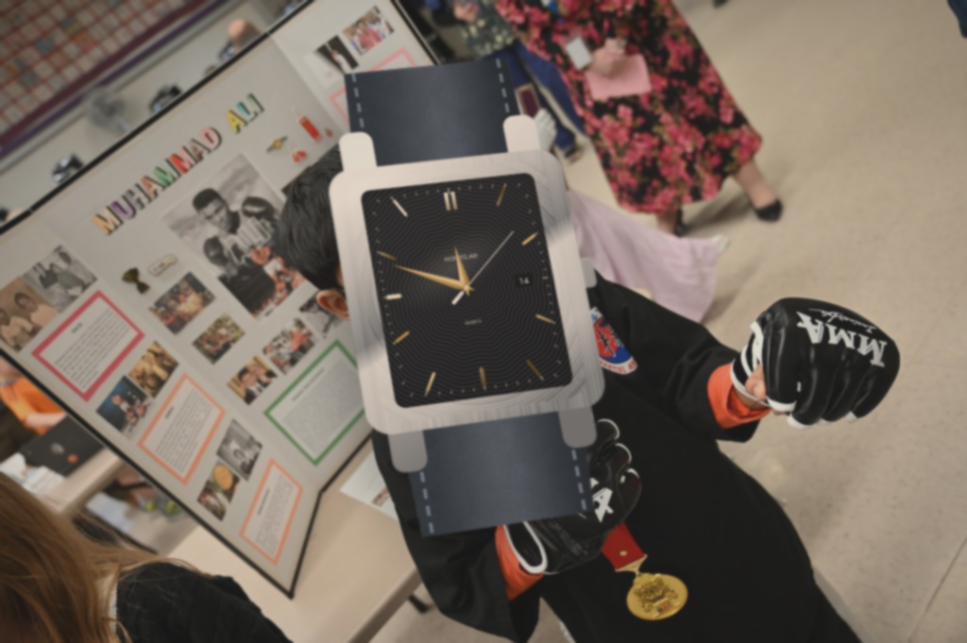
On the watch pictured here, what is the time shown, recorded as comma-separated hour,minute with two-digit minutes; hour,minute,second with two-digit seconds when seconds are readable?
11,49,08
